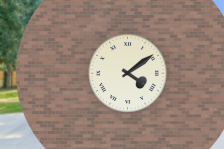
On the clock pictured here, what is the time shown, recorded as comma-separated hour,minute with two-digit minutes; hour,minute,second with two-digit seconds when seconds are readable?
4,09
